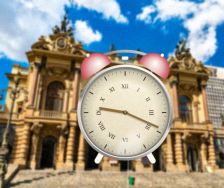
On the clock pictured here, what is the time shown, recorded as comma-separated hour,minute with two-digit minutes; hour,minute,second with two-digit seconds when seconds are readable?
9,19
